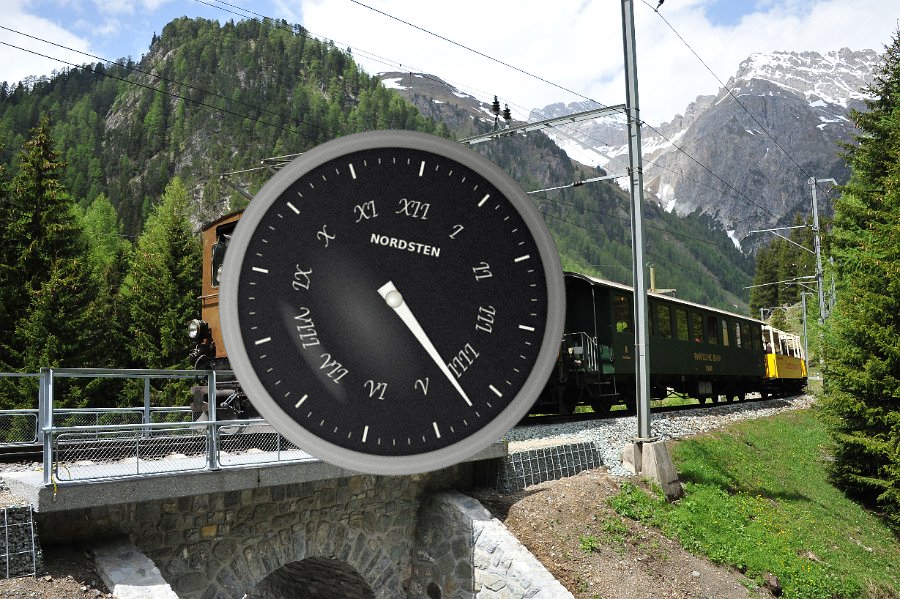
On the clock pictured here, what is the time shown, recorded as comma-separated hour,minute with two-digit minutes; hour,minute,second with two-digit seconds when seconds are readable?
4,22
